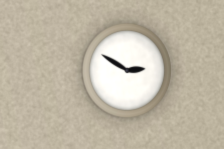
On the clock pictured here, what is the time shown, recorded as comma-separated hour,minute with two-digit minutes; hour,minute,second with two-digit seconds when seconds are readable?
2,50
